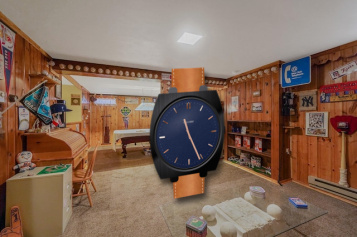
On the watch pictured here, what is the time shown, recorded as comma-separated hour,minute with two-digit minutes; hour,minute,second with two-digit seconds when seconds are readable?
11,26
